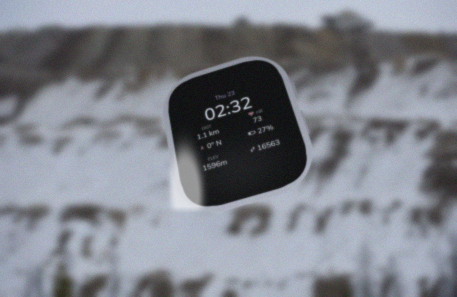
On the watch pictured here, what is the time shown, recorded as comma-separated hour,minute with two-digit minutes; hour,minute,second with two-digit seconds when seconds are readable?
2,32
